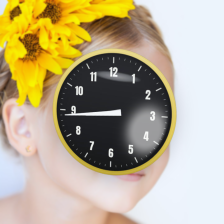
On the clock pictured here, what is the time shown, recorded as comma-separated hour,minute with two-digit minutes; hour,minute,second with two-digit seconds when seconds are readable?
8,44
